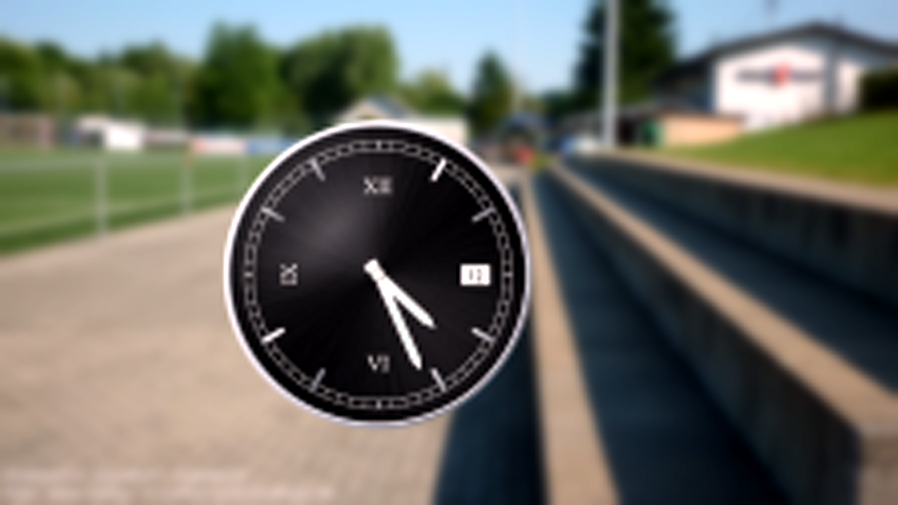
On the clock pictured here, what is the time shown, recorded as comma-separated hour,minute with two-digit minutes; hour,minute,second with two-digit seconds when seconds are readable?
4,26
